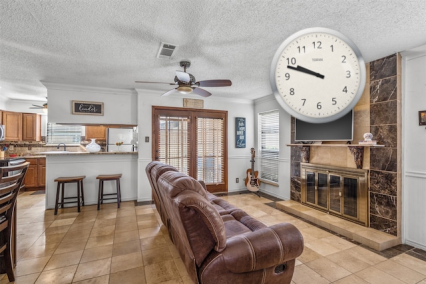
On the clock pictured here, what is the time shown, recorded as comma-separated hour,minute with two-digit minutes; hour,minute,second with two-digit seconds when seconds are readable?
9,48
